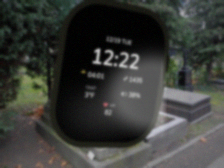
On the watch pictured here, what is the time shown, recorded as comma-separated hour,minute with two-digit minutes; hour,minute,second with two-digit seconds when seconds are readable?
12,22
